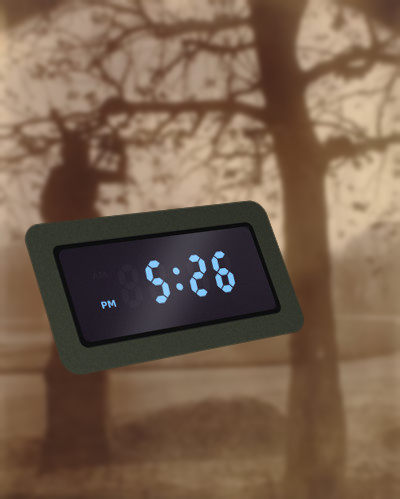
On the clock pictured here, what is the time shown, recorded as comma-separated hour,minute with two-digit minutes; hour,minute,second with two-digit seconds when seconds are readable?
5,26
